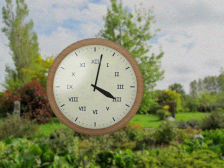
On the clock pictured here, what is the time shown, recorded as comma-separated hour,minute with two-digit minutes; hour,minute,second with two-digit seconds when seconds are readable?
4,02
